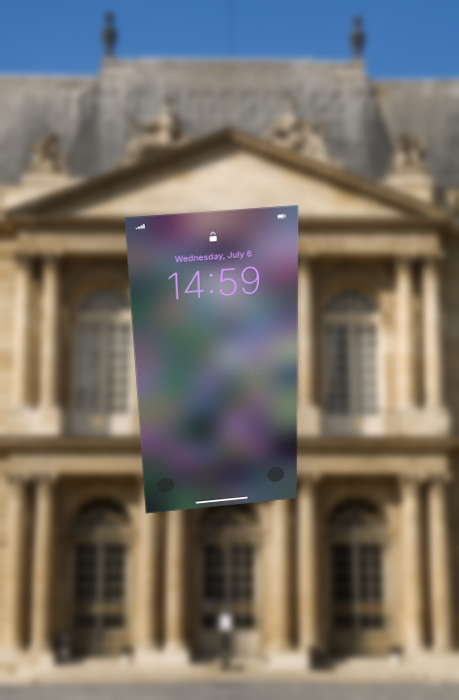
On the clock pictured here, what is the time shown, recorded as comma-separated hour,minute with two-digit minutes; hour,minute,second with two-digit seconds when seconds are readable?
14,59
